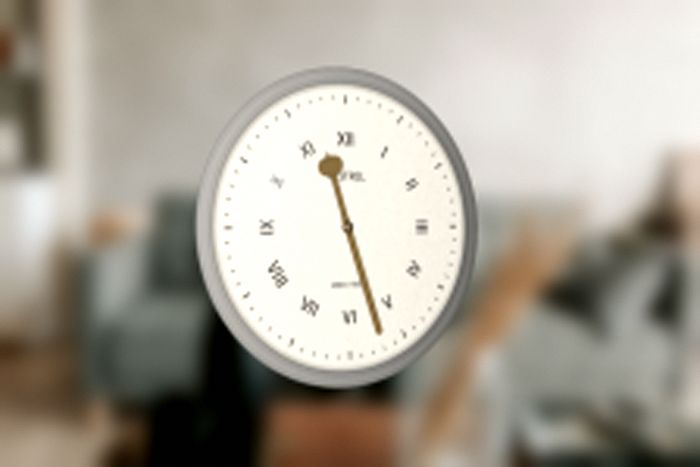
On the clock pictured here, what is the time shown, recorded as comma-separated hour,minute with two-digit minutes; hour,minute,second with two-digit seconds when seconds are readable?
11,27
